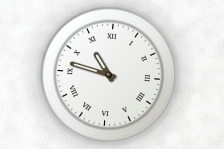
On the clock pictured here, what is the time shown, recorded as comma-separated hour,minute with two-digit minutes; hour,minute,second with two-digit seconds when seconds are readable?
10,47
